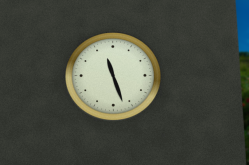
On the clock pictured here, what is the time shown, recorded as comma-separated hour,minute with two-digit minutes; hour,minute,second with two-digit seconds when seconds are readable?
11,27
